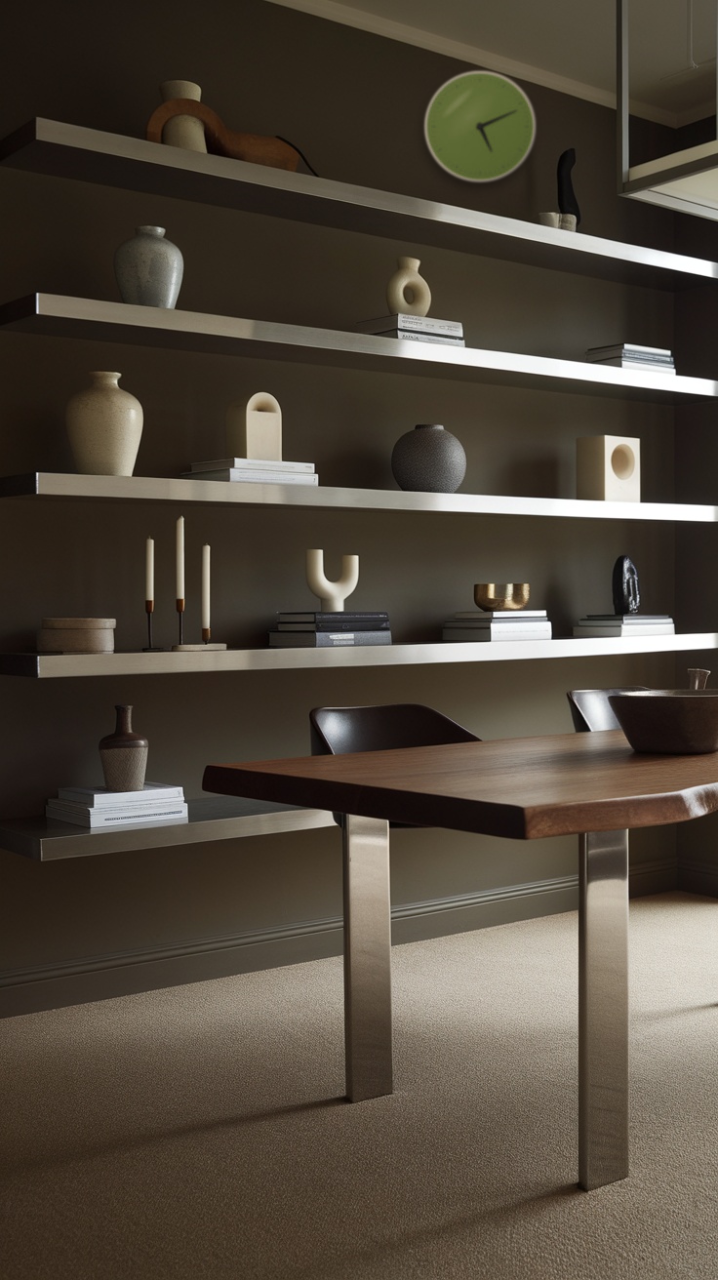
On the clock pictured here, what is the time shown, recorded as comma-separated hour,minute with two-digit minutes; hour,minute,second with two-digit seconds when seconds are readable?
5,11
